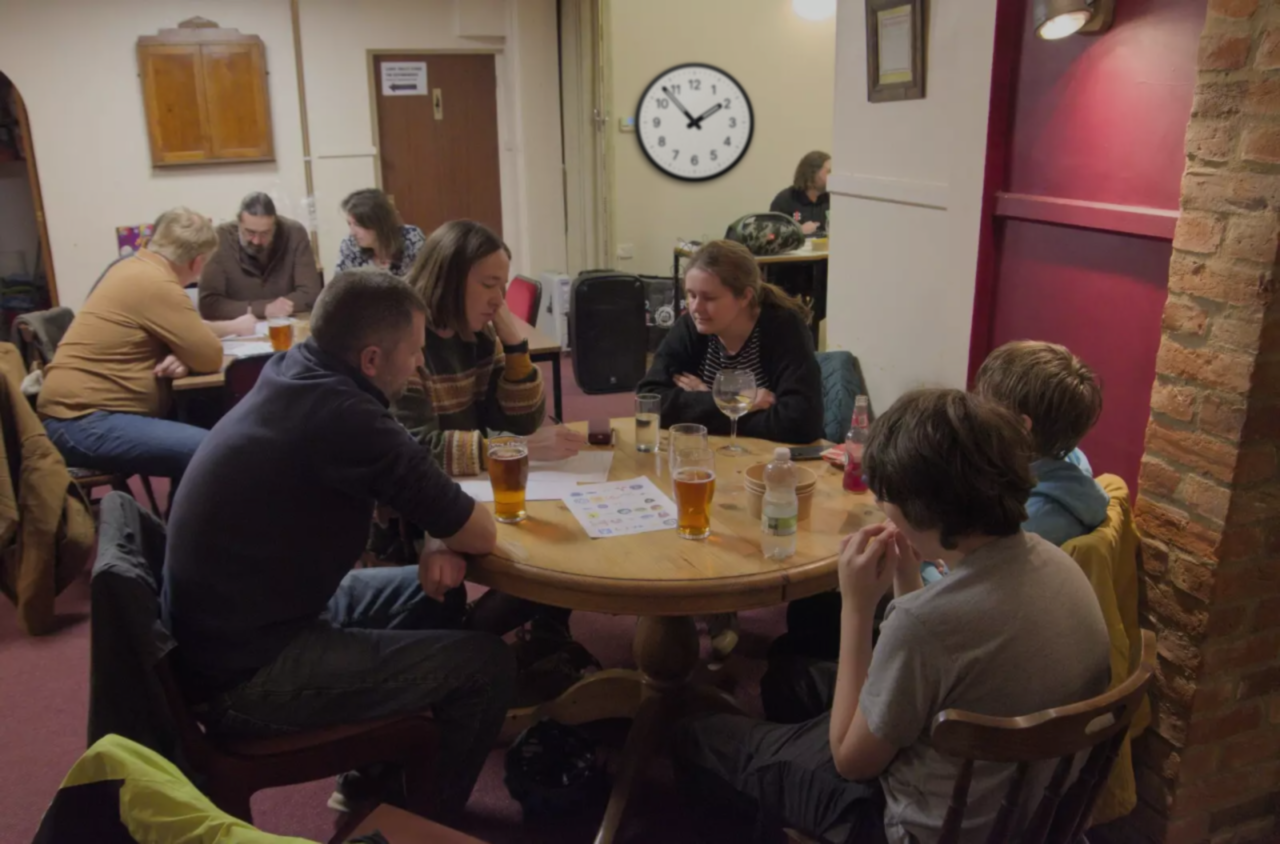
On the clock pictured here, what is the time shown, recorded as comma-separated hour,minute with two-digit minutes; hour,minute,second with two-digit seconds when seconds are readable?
1,53
